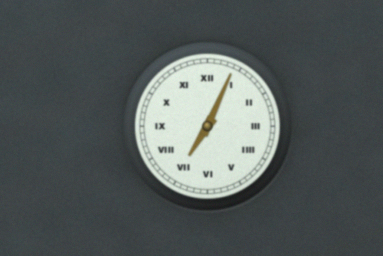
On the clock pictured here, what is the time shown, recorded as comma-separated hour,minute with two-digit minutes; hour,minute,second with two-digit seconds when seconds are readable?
7,04
